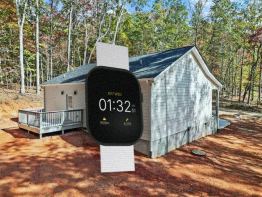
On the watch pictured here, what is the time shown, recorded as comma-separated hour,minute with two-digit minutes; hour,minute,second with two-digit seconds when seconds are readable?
1,32
